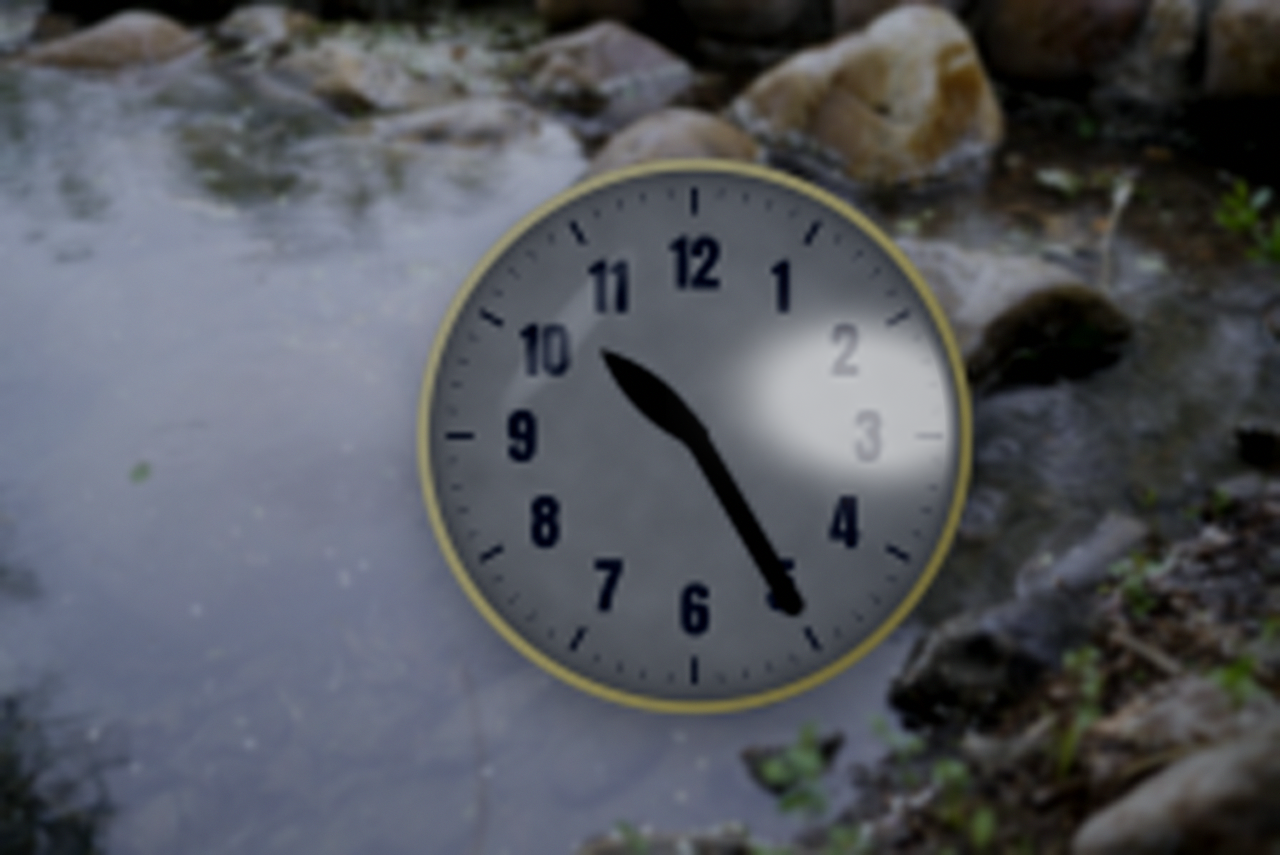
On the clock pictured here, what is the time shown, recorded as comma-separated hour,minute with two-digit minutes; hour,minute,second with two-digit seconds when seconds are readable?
10,25
